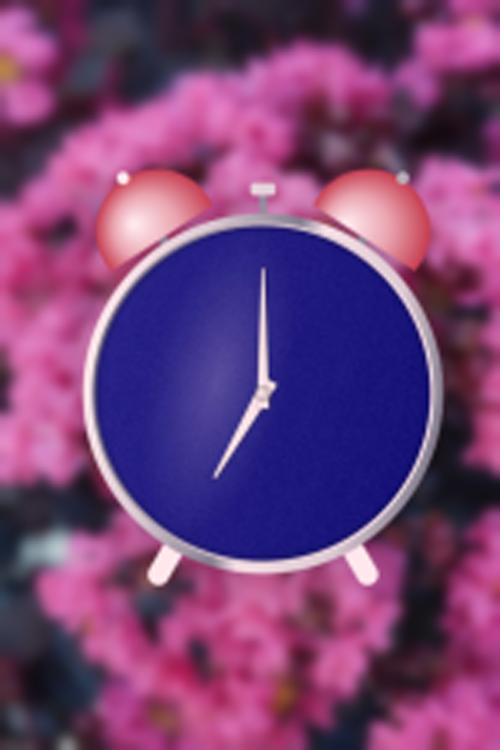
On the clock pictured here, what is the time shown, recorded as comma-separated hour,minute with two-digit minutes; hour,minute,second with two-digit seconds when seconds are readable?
7,00
